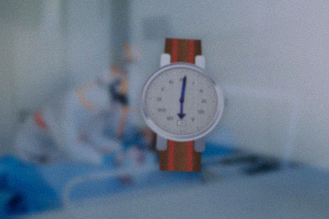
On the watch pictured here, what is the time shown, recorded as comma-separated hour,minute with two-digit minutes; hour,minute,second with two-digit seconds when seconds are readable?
6,01
